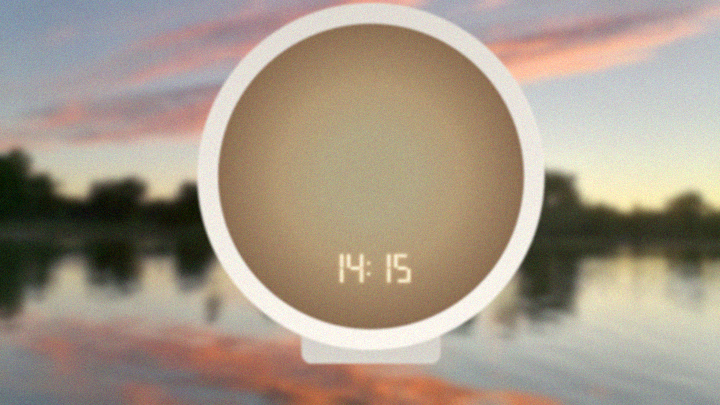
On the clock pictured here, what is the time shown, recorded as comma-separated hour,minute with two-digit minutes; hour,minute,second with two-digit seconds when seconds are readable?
14,15
